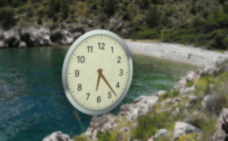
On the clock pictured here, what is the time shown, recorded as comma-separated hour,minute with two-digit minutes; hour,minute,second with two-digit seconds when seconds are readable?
6,23
